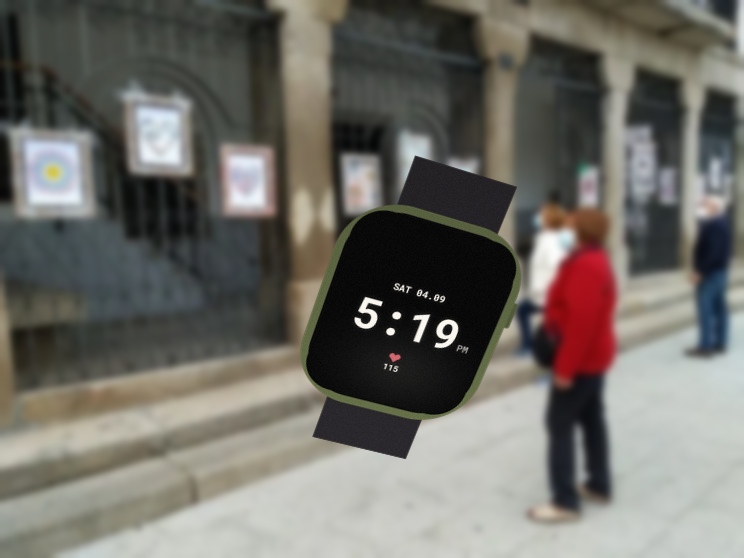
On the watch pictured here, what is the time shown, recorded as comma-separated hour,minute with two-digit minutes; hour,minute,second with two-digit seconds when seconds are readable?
5,19
